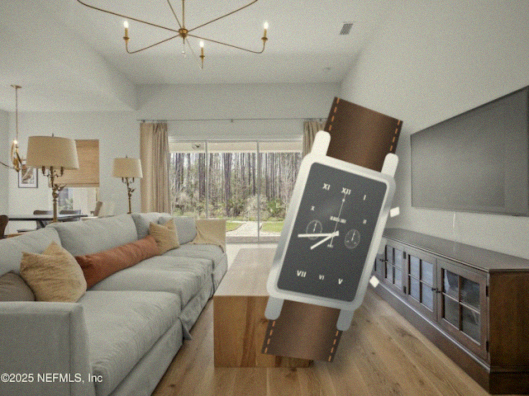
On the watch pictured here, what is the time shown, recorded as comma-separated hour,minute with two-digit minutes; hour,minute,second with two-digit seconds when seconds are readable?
7,43
